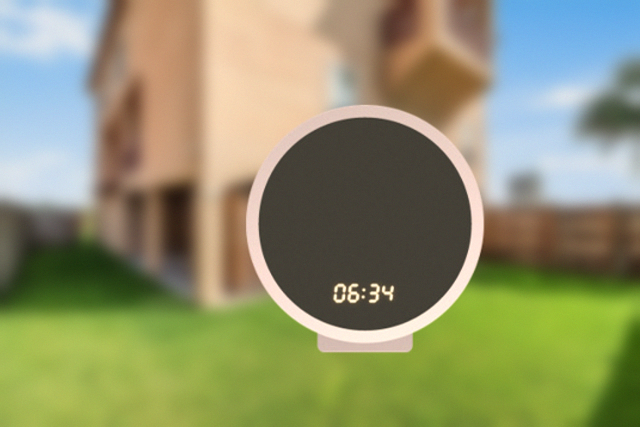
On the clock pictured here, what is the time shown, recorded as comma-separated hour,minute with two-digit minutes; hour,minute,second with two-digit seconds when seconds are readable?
6,34
